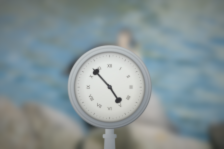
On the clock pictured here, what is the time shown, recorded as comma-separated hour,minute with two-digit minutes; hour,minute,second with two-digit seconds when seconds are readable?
4,53
